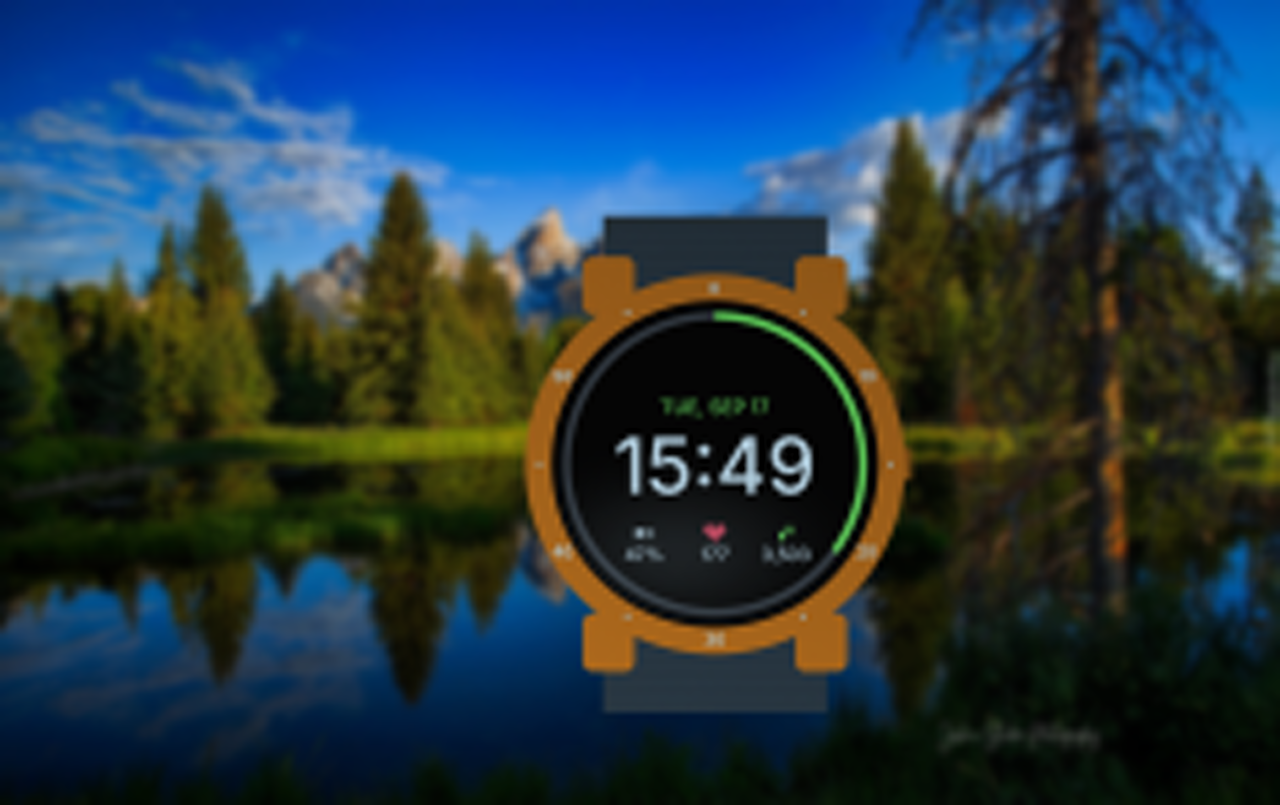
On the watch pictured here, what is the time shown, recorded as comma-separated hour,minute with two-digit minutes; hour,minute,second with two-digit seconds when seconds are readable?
15,49
